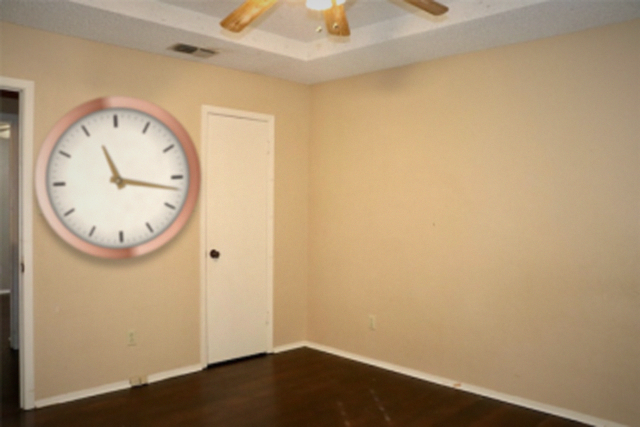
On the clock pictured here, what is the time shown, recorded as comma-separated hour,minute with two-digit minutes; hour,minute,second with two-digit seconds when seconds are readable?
11,17
